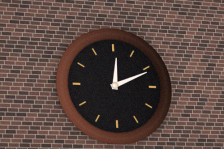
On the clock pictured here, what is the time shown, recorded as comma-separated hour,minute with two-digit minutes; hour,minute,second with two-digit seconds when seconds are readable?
12,11
